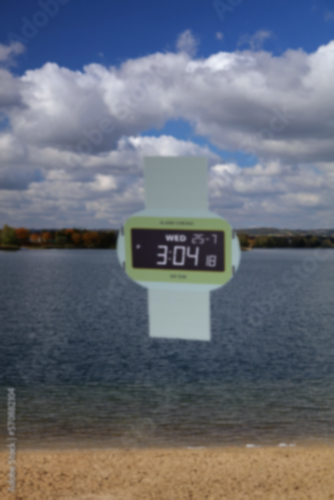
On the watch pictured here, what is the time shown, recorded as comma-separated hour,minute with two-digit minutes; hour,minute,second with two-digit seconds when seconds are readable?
3,04
